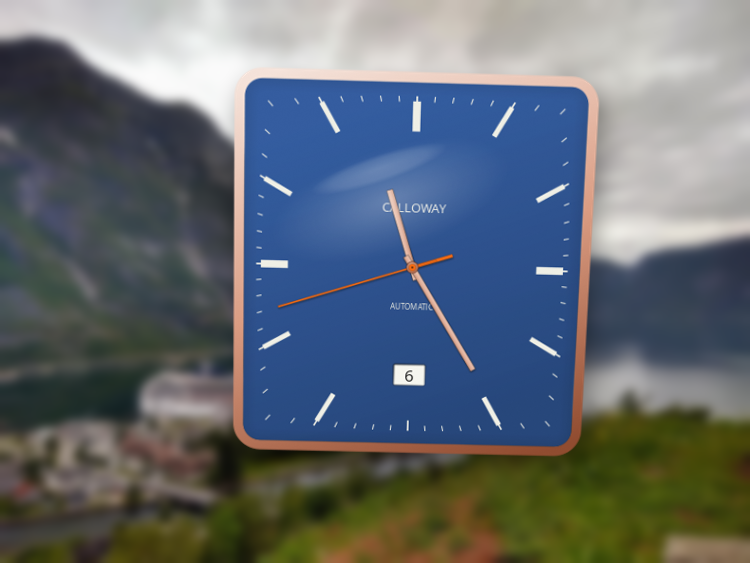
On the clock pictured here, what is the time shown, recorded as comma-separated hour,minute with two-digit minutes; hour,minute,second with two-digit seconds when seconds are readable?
11,24,42
